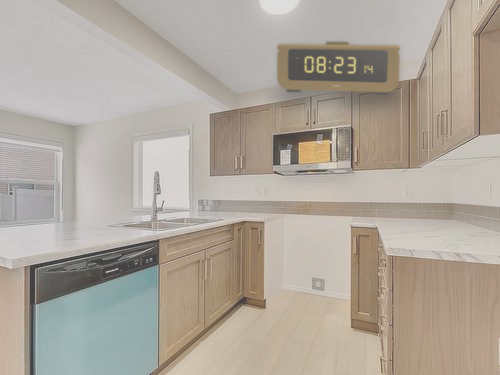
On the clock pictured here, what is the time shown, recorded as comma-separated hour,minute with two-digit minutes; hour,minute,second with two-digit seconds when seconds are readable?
8,23,14
